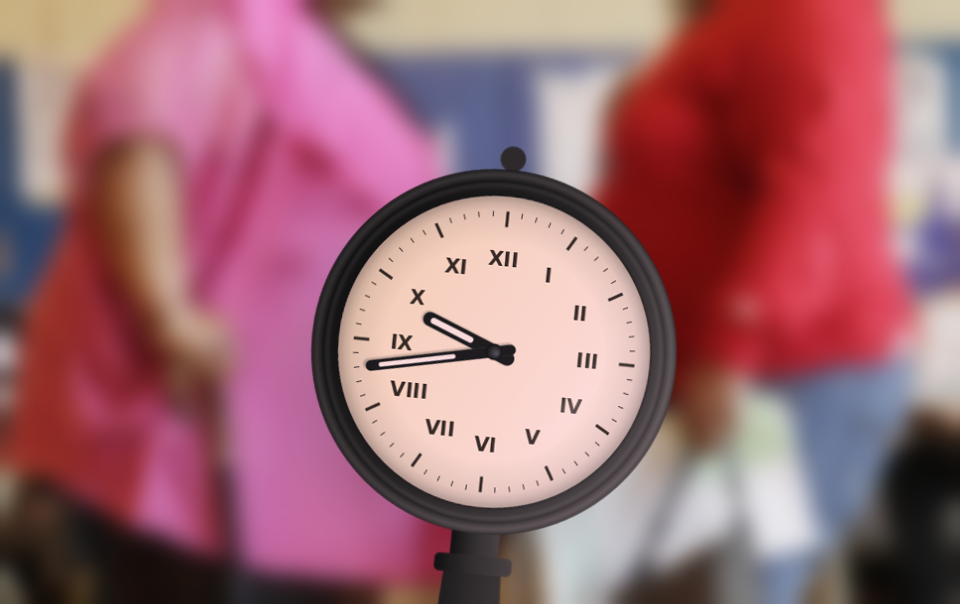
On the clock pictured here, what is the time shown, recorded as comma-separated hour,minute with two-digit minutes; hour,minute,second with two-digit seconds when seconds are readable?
9,43
